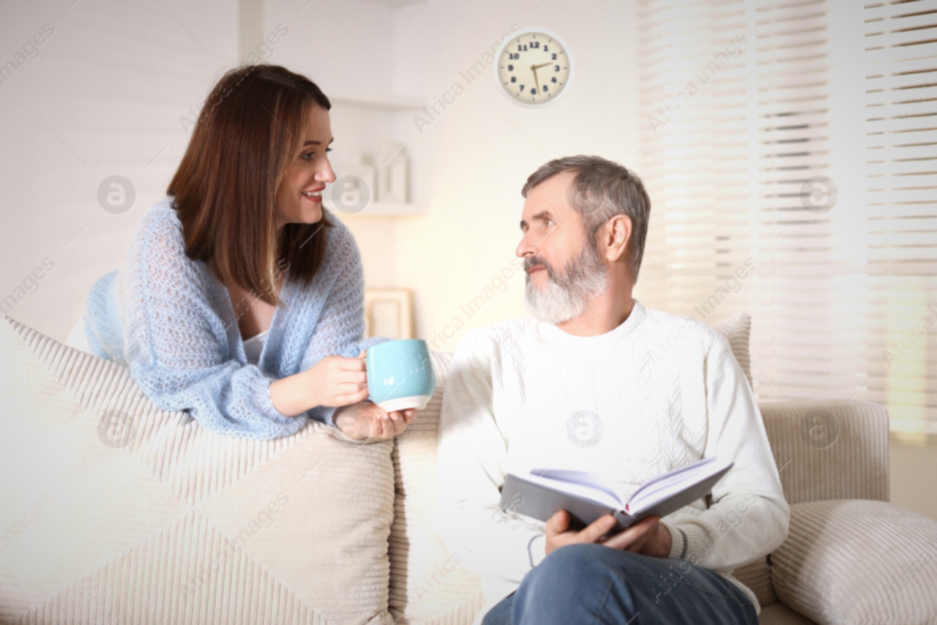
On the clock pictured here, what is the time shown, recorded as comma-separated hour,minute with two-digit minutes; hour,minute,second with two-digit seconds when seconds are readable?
2,28
